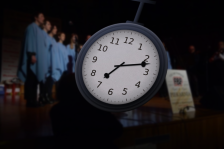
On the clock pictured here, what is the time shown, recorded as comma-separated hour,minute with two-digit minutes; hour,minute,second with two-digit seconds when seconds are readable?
7,12
